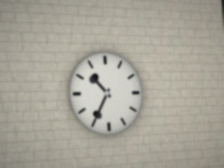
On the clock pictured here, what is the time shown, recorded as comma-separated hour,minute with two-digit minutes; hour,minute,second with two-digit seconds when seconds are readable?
10,35
